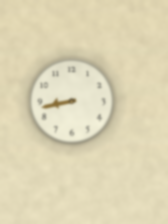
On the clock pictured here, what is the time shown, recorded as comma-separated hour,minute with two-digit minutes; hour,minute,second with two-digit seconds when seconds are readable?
8,43
